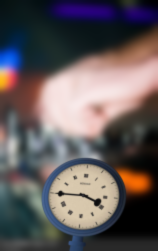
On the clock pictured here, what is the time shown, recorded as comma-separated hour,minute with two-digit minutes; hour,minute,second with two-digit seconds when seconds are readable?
3,45
